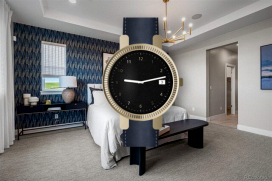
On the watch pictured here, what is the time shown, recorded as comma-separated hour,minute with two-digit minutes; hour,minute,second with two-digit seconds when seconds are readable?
9,13
